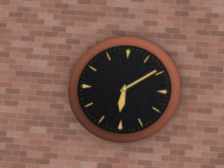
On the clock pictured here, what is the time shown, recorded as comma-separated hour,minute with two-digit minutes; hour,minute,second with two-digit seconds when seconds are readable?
6,09
